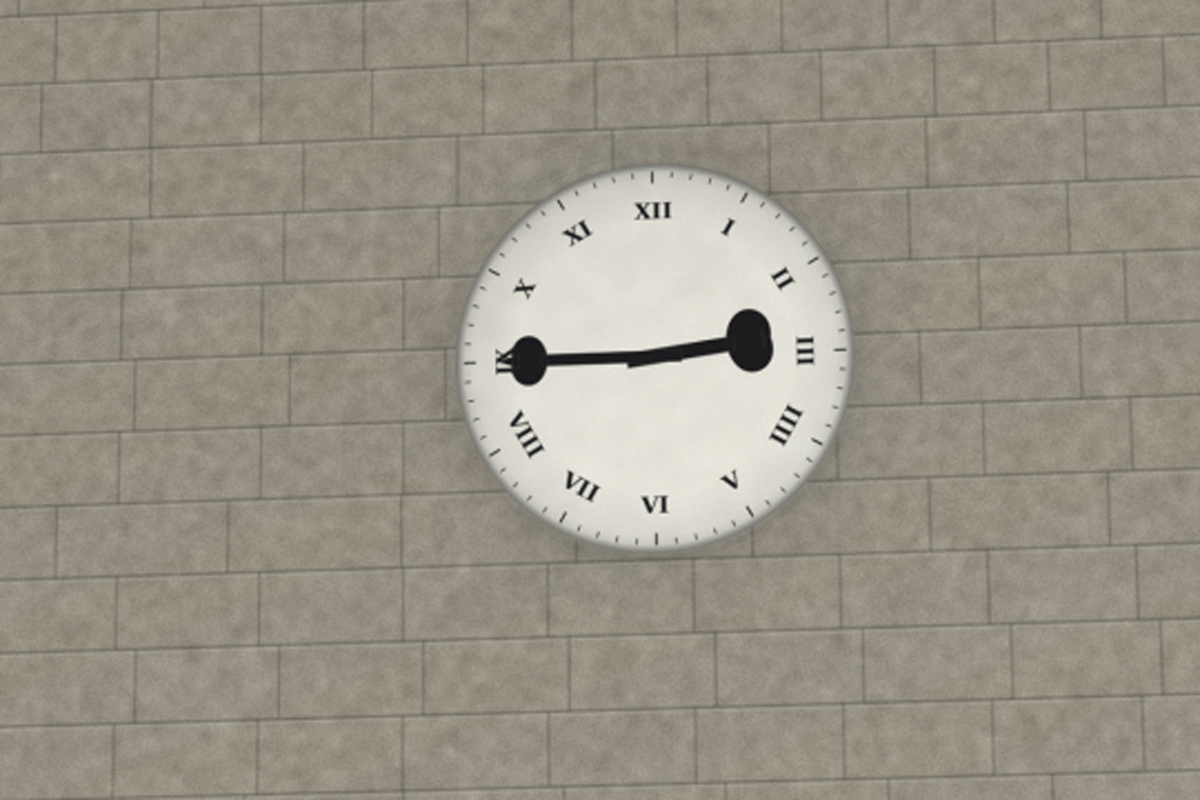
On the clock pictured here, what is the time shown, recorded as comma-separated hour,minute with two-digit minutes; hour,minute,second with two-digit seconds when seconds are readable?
2,45
